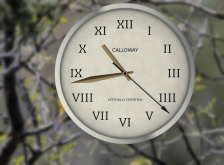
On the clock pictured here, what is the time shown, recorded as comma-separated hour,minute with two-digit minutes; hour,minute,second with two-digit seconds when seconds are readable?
10,43,22
